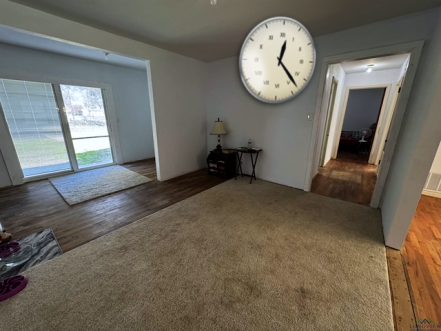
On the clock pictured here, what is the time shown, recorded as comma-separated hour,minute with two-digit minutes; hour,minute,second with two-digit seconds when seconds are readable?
12,23
